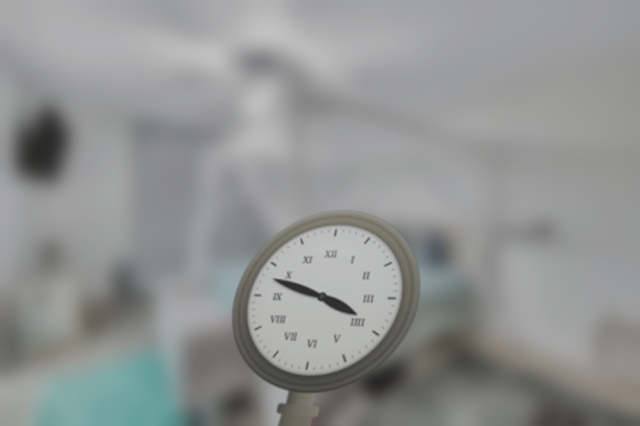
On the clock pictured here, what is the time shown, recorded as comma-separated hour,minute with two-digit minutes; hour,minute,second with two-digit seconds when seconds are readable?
3,48
